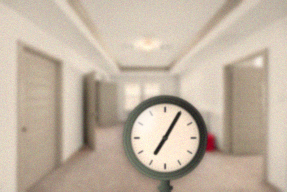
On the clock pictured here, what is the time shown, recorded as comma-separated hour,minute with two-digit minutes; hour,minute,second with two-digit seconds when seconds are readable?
7,05
